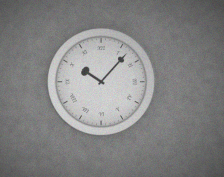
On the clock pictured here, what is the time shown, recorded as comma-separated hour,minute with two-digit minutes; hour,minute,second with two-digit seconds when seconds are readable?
10,07
